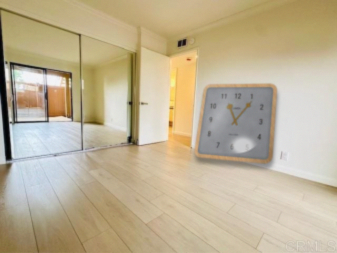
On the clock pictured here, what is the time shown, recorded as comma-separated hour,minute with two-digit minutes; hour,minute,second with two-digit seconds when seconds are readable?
11,06
